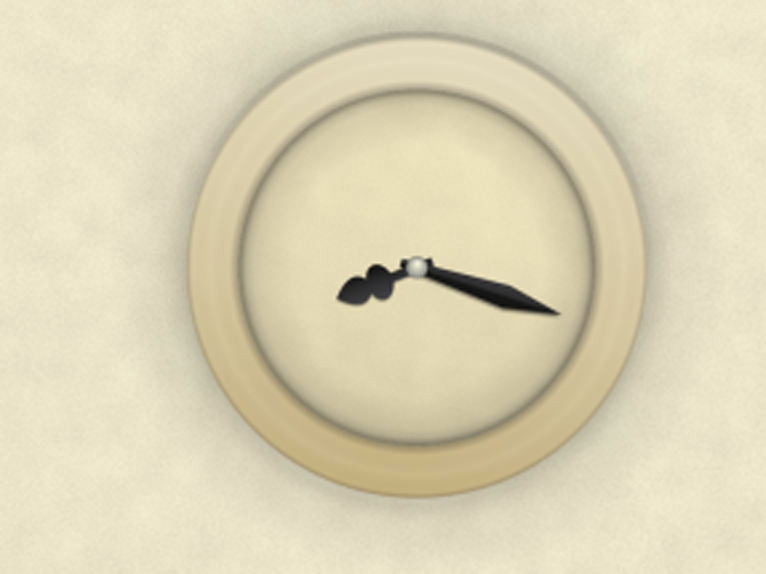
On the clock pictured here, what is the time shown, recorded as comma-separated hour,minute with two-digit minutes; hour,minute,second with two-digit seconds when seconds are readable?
8,18
